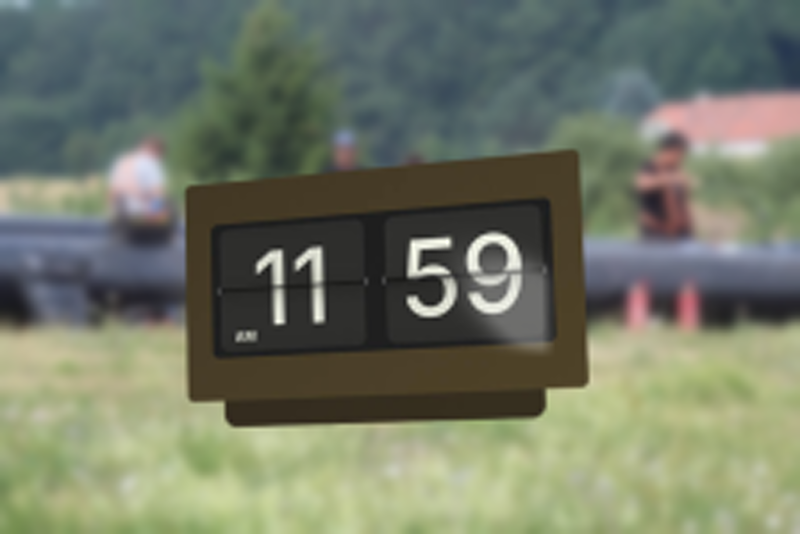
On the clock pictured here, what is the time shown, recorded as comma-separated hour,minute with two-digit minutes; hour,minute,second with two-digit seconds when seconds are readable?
11,59
